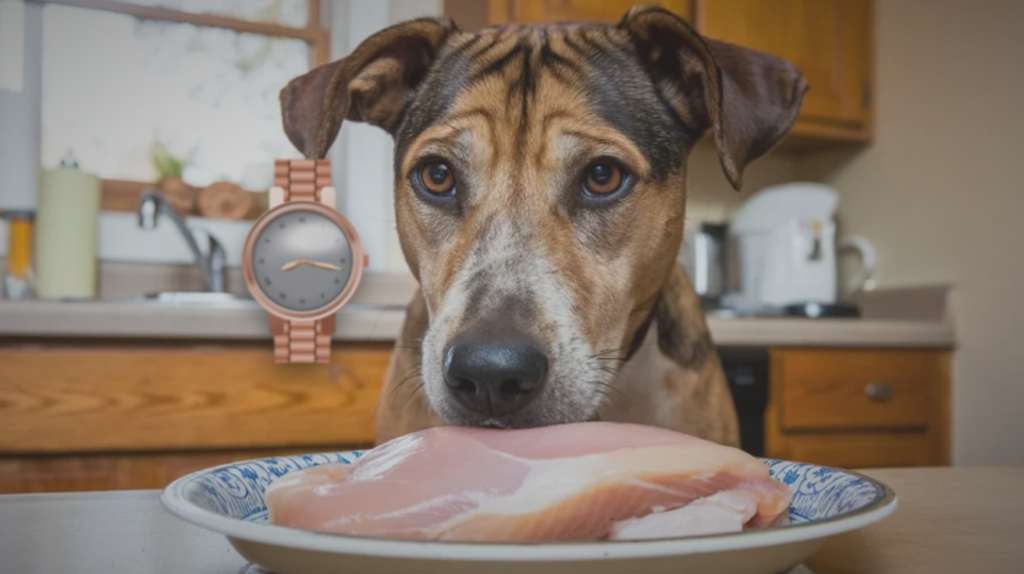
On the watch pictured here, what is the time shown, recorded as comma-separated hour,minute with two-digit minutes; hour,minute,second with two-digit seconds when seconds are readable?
8,17
